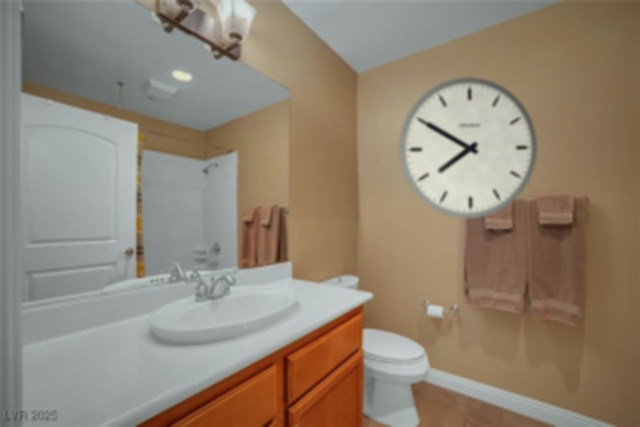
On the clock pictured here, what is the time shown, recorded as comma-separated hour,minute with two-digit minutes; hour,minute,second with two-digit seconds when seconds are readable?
7,50
